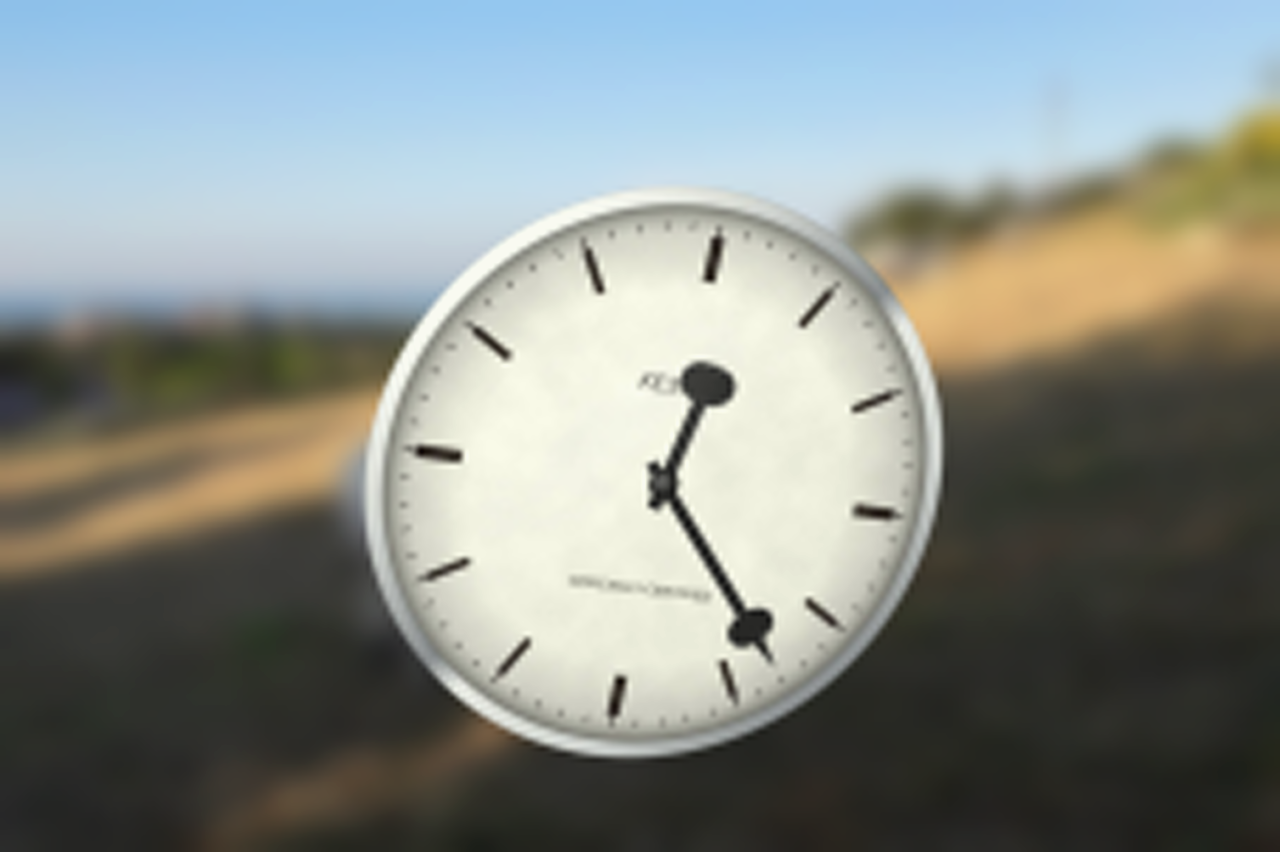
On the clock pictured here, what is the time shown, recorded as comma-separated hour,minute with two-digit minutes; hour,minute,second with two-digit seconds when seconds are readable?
12,23
